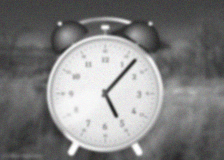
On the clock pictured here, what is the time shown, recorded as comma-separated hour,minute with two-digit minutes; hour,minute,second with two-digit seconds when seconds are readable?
5,07
